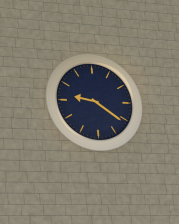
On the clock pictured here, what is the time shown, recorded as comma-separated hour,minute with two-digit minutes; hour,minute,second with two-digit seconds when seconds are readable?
9,21
